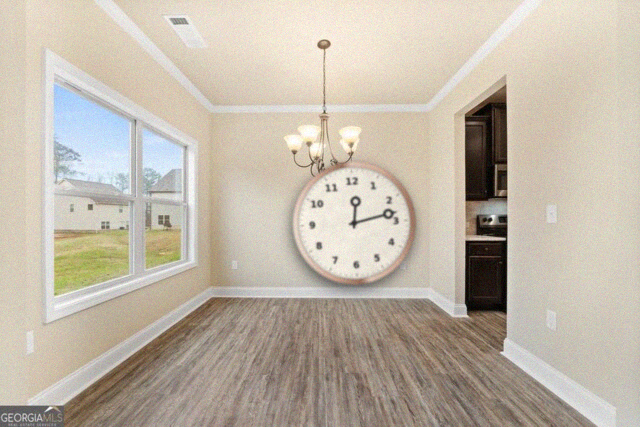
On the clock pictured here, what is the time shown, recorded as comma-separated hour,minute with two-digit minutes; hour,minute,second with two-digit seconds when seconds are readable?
12,13
